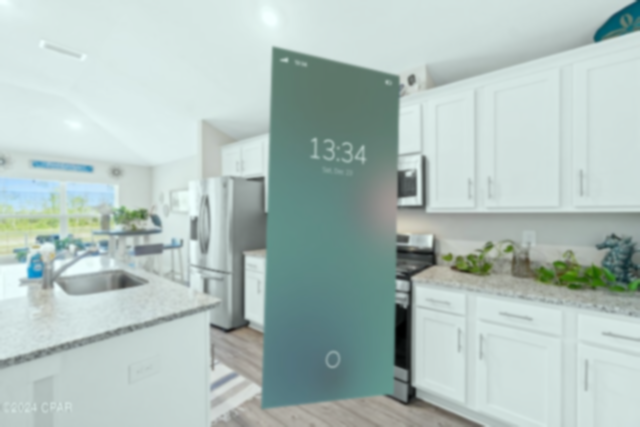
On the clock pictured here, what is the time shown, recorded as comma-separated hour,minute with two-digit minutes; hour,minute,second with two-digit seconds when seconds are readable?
13,34
